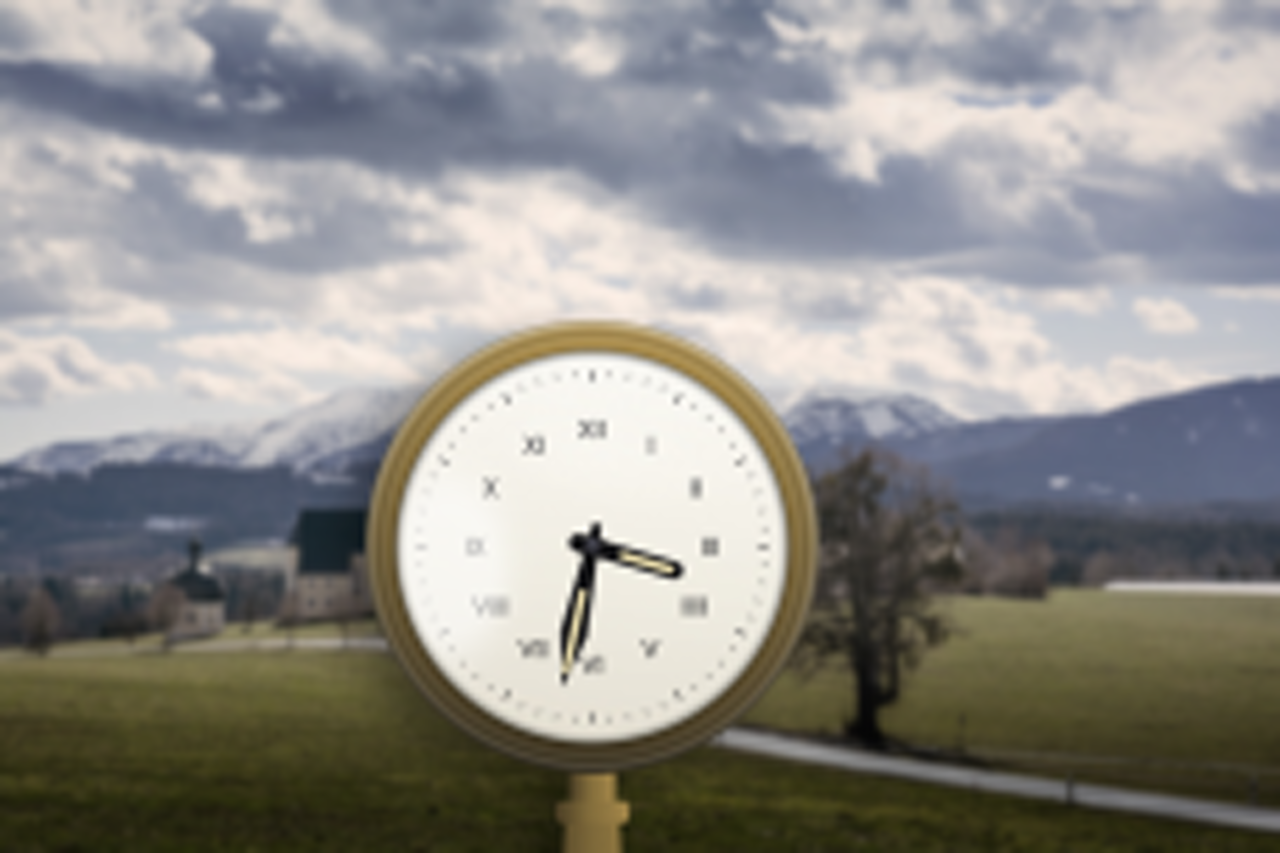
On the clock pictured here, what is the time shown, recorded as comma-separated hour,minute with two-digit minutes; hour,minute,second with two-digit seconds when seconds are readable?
3,32
